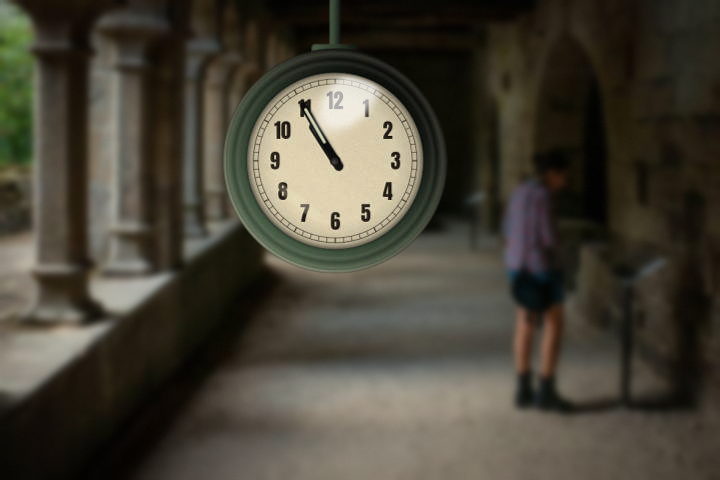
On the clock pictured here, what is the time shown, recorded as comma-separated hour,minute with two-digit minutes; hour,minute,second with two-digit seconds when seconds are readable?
10,55
